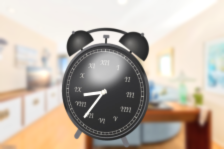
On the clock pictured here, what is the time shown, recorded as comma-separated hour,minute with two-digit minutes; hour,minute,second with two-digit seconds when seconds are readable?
8,36
